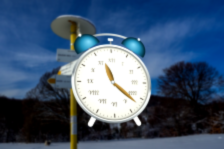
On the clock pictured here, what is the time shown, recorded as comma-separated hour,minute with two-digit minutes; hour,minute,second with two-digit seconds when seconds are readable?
11,22
